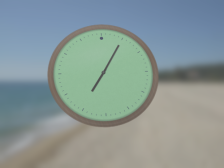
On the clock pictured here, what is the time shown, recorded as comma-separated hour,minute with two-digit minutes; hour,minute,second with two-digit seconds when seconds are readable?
7,05
